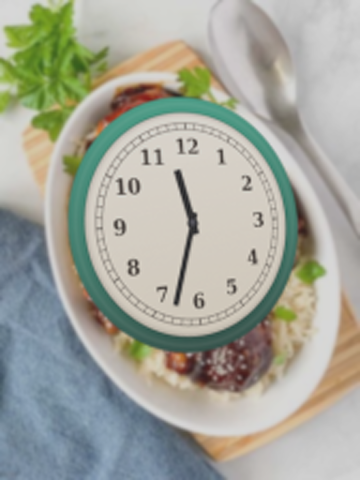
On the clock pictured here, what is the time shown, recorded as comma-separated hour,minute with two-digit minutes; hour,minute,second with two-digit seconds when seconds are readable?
11,33
